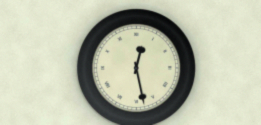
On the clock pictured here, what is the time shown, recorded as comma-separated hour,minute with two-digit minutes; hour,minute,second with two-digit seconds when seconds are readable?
12,28
